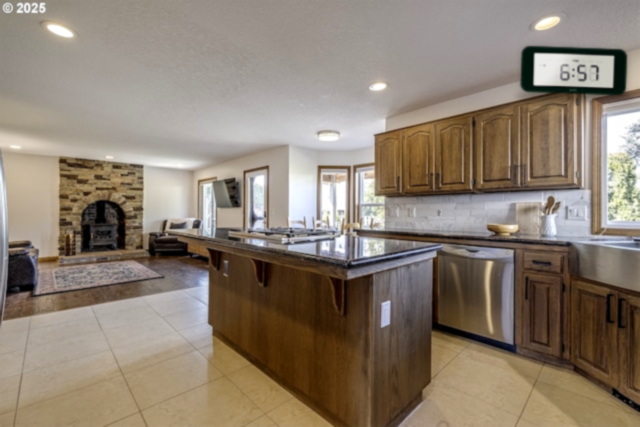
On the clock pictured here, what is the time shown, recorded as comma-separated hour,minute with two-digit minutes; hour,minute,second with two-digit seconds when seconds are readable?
6,57
